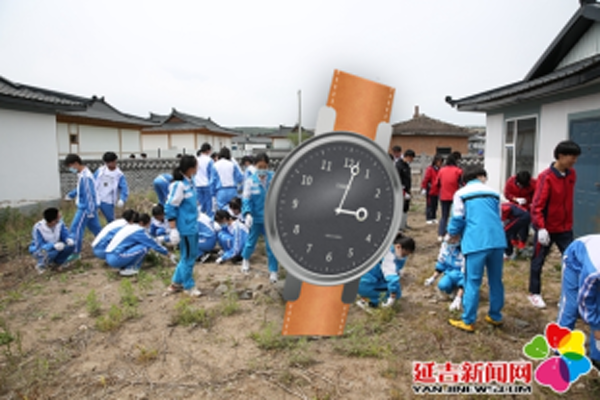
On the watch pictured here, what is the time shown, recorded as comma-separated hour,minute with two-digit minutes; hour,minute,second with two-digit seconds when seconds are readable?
3,02
